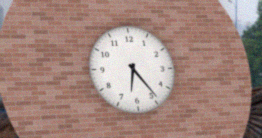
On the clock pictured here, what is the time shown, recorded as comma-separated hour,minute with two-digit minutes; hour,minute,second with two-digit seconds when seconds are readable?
6,24
